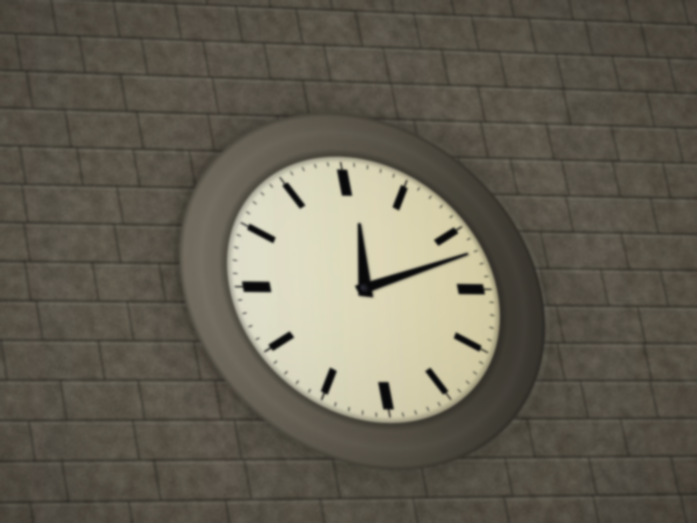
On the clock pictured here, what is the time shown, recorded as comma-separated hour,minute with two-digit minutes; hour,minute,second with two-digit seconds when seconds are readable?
12,12
